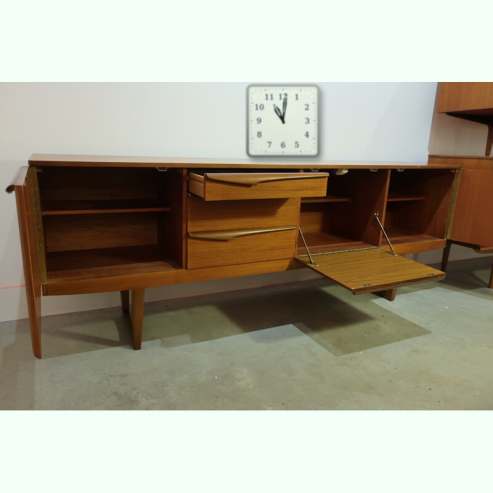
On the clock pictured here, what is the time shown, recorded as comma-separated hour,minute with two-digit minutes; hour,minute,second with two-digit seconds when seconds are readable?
11,01
